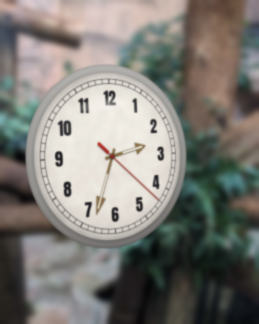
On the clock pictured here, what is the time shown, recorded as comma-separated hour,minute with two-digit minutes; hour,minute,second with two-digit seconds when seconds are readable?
2,33,22
